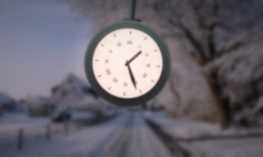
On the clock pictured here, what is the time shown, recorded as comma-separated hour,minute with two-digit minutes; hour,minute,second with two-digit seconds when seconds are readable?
1,26
